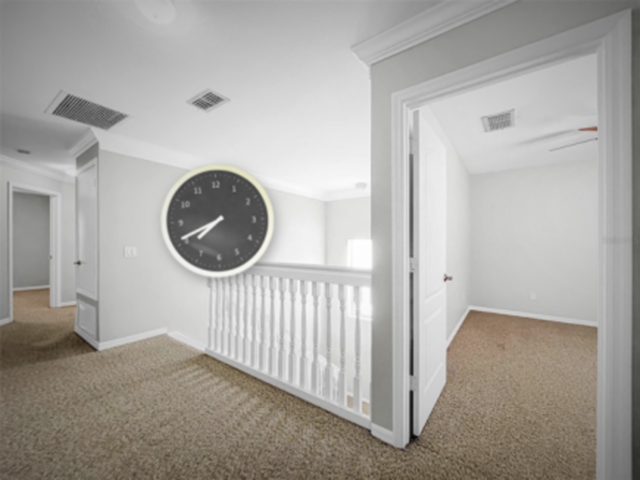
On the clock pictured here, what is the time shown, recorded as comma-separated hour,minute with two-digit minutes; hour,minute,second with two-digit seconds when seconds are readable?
7,41
